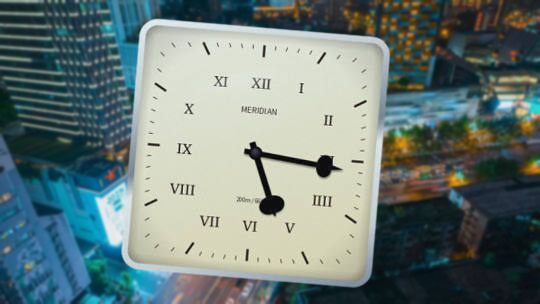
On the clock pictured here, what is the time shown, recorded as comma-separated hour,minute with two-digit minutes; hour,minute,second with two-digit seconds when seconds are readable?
5,16
